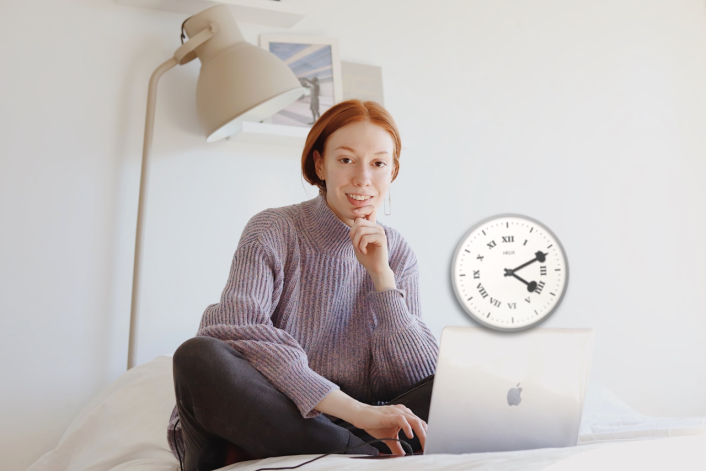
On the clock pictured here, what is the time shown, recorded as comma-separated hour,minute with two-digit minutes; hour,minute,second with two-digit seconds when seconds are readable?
4,11
